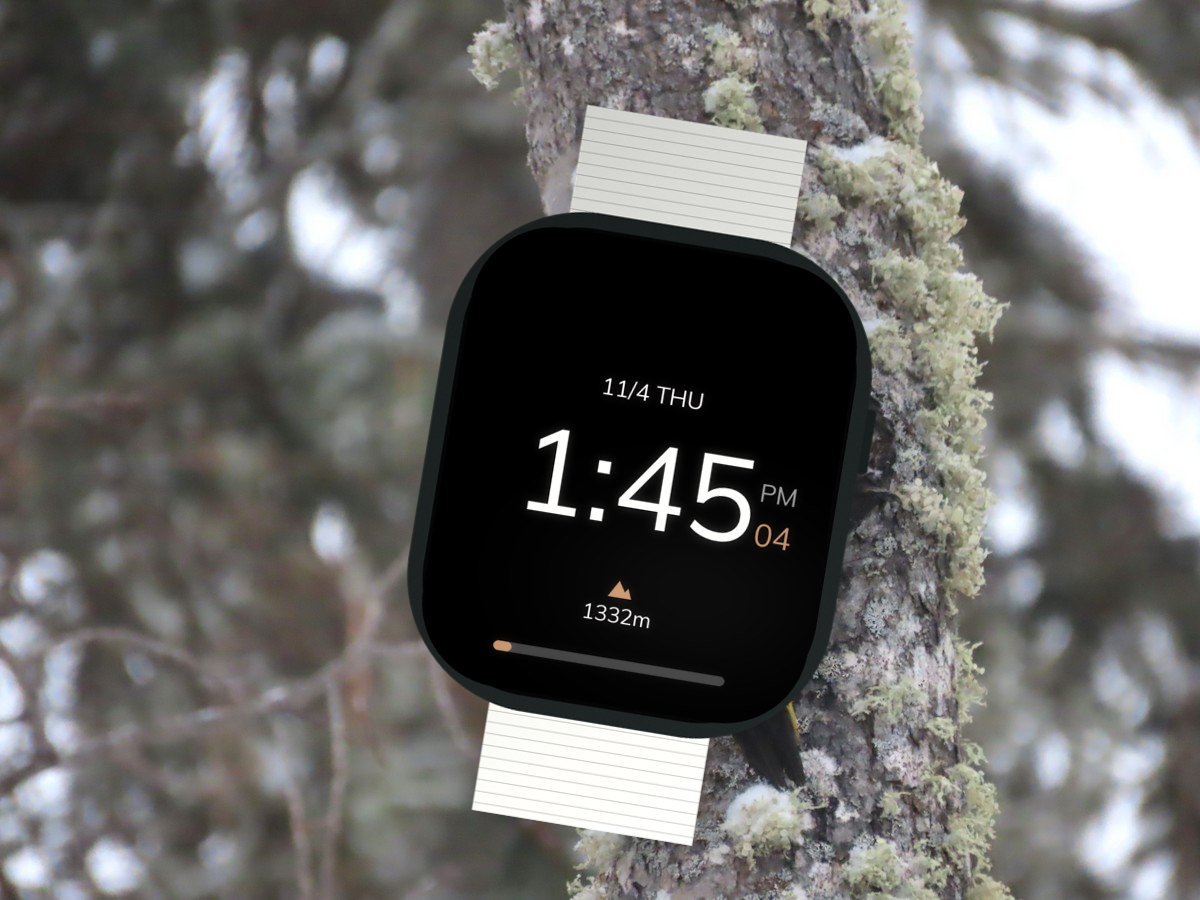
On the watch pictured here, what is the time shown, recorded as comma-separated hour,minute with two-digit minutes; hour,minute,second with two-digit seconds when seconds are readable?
1,45,04
